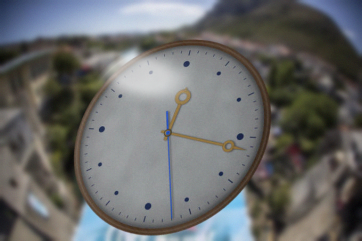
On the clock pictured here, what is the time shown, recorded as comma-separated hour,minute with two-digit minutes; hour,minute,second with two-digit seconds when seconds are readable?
12,16,27
